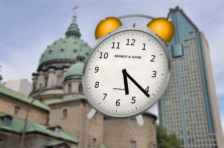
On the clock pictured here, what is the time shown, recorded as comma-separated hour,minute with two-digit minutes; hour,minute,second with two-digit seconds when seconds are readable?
5,21
